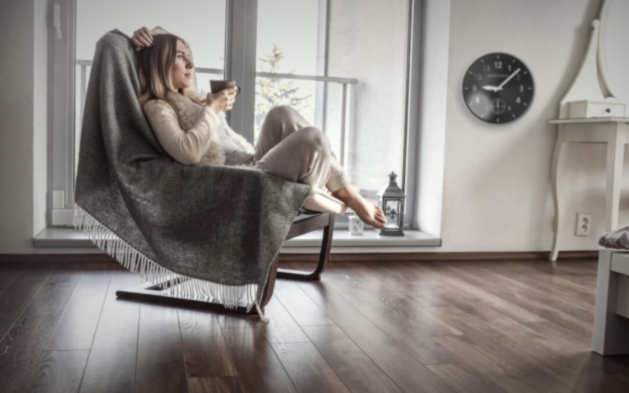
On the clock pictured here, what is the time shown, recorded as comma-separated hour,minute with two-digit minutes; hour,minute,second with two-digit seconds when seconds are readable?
9,08
